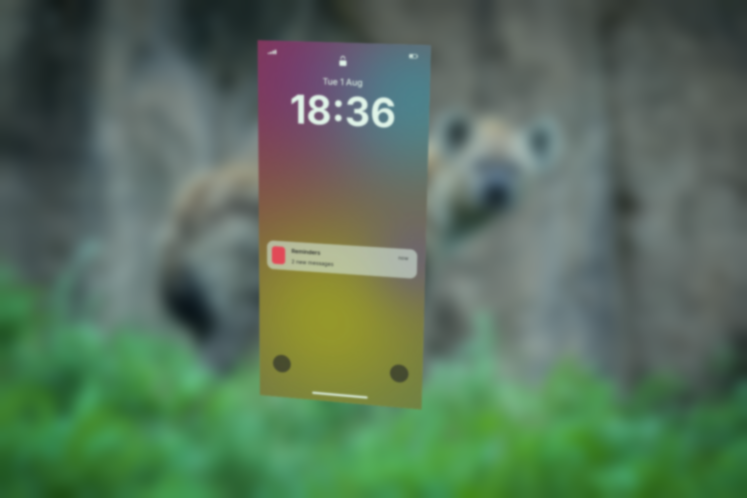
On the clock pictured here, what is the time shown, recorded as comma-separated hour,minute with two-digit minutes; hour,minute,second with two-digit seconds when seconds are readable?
18,36
